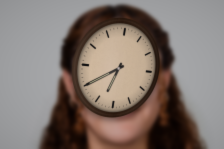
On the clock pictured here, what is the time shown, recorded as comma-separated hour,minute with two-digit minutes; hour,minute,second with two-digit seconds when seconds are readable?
6,40
